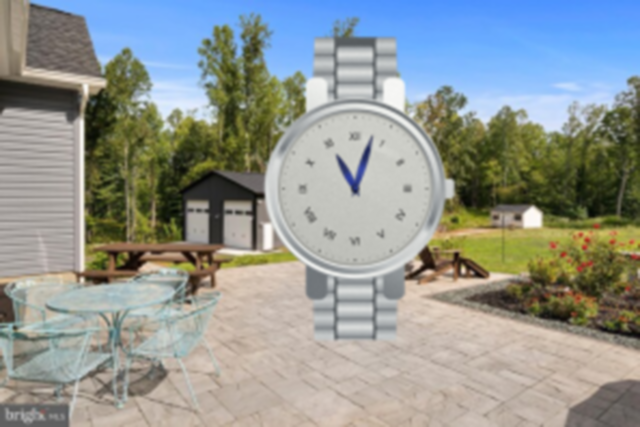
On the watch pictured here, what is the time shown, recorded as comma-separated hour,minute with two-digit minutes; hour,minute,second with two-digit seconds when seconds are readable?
11,03
